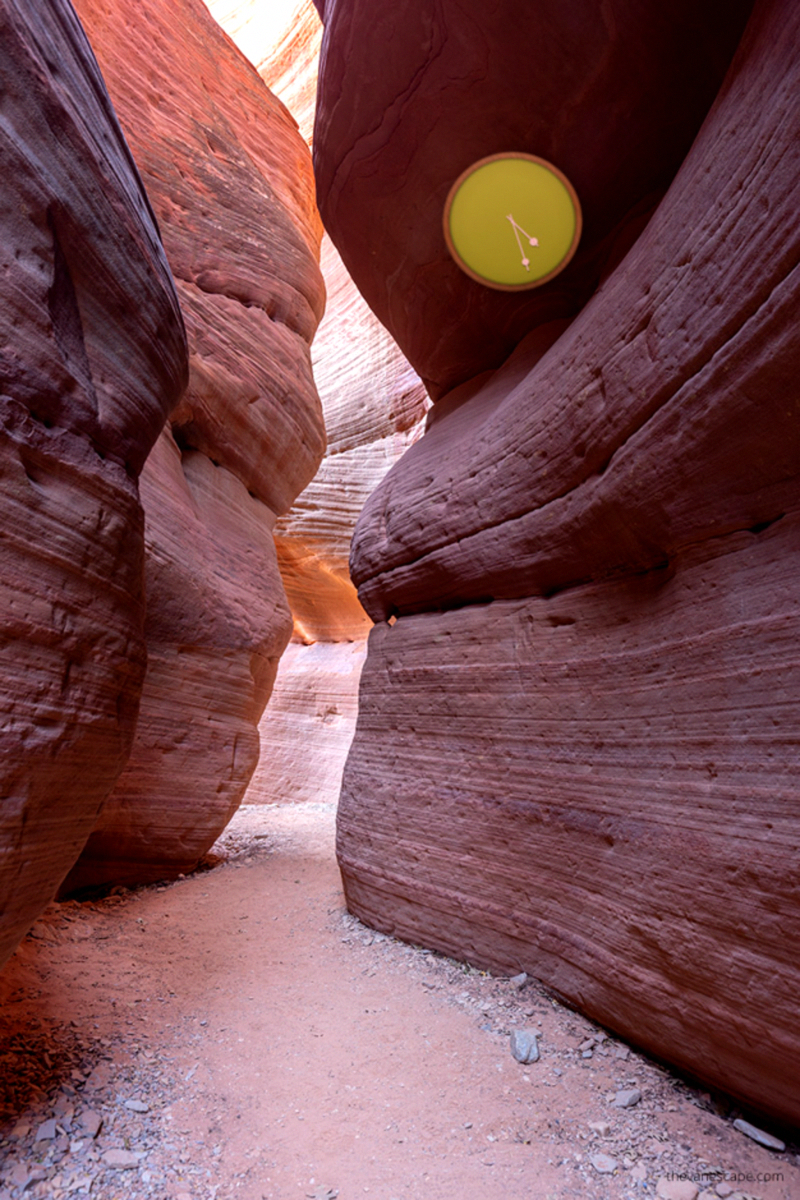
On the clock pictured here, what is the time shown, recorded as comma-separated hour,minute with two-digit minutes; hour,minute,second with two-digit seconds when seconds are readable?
4,27
